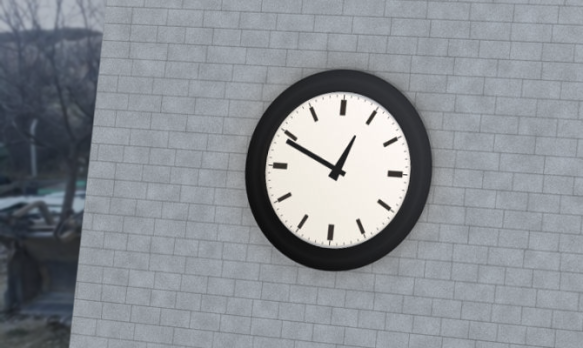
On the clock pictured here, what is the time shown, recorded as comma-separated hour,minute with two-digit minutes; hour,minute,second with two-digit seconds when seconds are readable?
12,49
